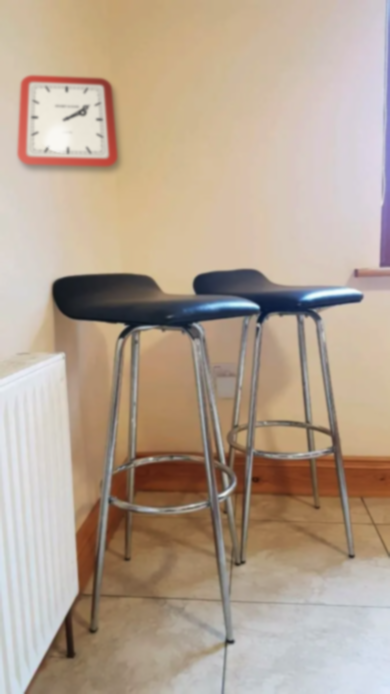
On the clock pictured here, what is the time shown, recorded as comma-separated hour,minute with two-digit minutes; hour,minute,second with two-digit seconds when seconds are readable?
2,09
